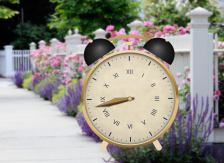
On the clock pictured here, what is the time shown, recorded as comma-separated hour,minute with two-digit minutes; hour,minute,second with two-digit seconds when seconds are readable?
8,43
